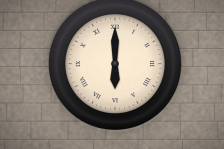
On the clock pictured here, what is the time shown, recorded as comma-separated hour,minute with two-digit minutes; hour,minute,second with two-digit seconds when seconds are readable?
6,00
